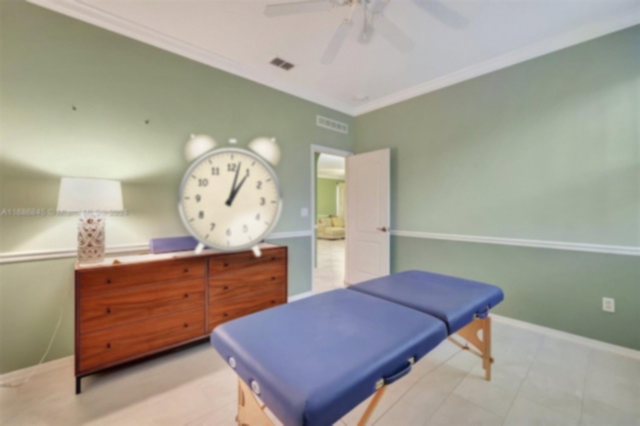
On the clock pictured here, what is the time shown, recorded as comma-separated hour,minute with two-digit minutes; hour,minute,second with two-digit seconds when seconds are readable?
1,02
